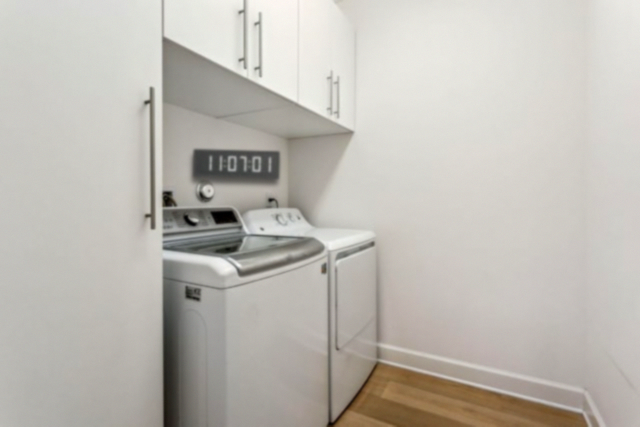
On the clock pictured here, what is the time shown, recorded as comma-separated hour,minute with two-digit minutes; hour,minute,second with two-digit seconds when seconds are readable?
11,07,01
